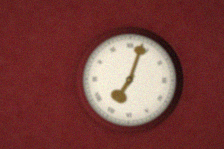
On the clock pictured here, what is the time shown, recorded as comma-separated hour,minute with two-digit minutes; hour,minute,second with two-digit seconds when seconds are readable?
7,03
